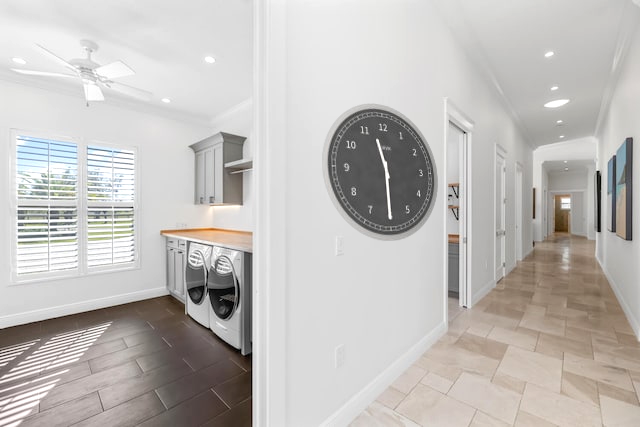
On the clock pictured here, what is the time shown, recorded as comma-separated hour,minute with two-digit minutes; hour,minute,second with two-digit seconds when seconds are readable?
11,30
